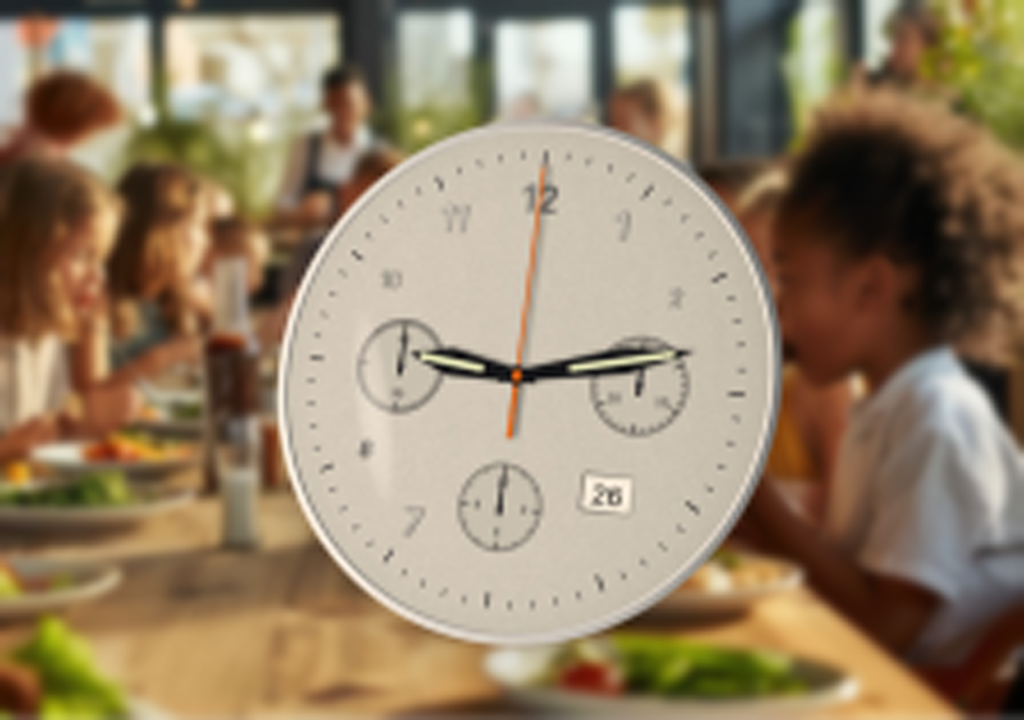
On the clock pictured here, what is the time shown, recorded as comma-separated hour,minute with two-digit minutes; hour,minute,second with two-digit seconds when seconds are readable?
9,13
